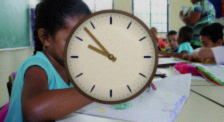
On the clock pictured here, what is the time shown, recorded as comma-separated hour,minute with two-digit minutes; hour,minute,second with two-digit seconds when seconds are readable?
9,53
